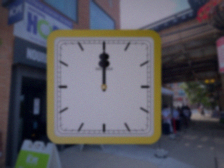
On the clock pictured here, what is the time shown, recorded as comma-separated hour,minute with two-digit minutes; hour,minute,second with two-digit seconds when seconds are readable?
12,00
